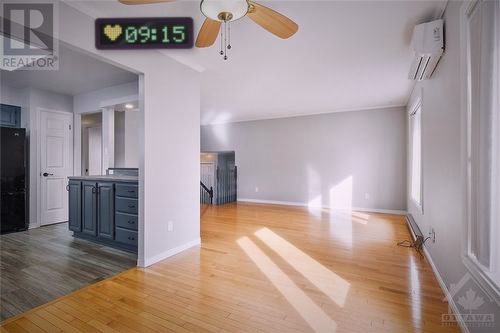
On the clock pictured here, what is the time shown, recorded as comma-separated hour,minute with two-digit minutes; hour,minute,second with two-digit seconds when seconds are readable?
9,15
